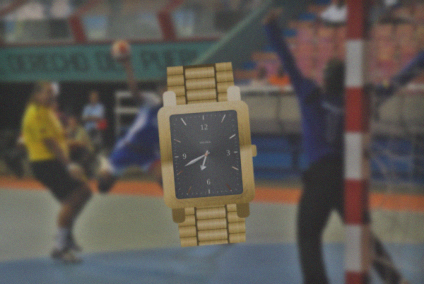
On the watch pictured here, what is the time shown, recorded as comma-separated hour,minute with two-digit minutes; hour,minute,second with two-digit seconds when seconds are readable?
6,41
